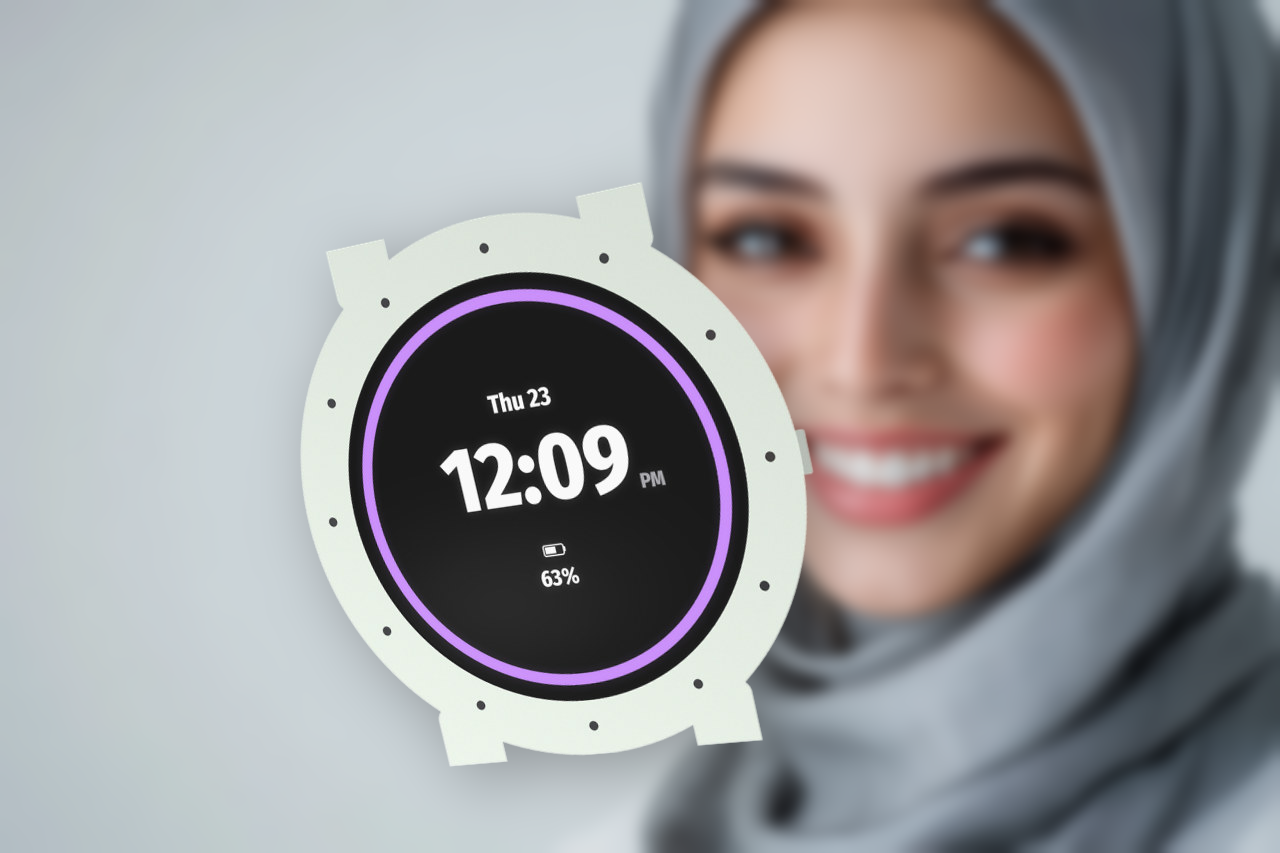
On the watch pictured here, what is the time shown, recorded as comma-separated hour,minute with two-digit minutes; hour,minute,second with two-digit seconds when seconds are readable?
12,09
